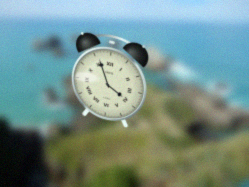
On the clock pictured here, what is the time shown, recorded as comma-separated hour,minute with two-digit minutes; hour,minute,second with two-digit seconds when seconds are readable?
3,56
